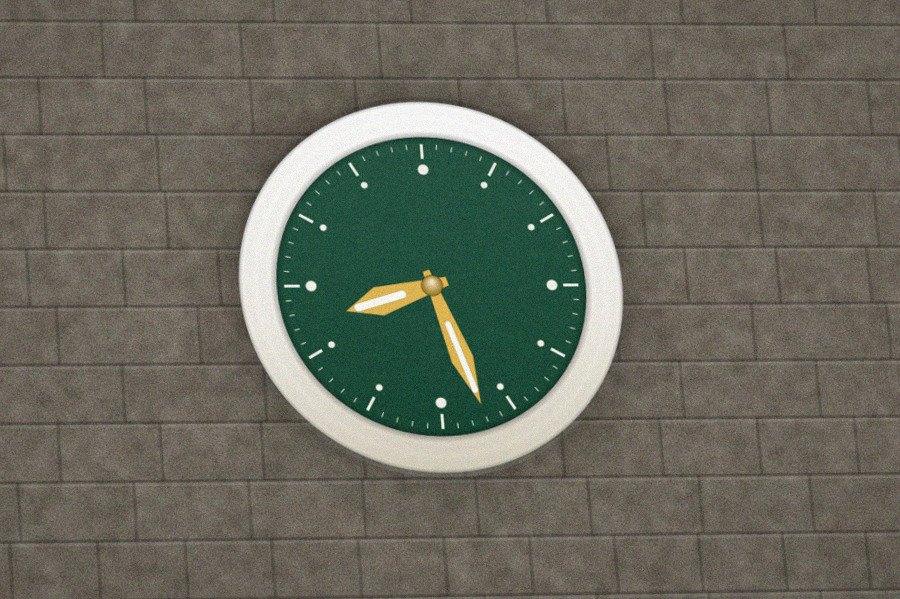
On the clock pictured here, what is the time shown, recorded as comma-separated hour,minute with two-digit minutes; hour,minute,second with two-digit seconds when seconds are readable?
8,27
